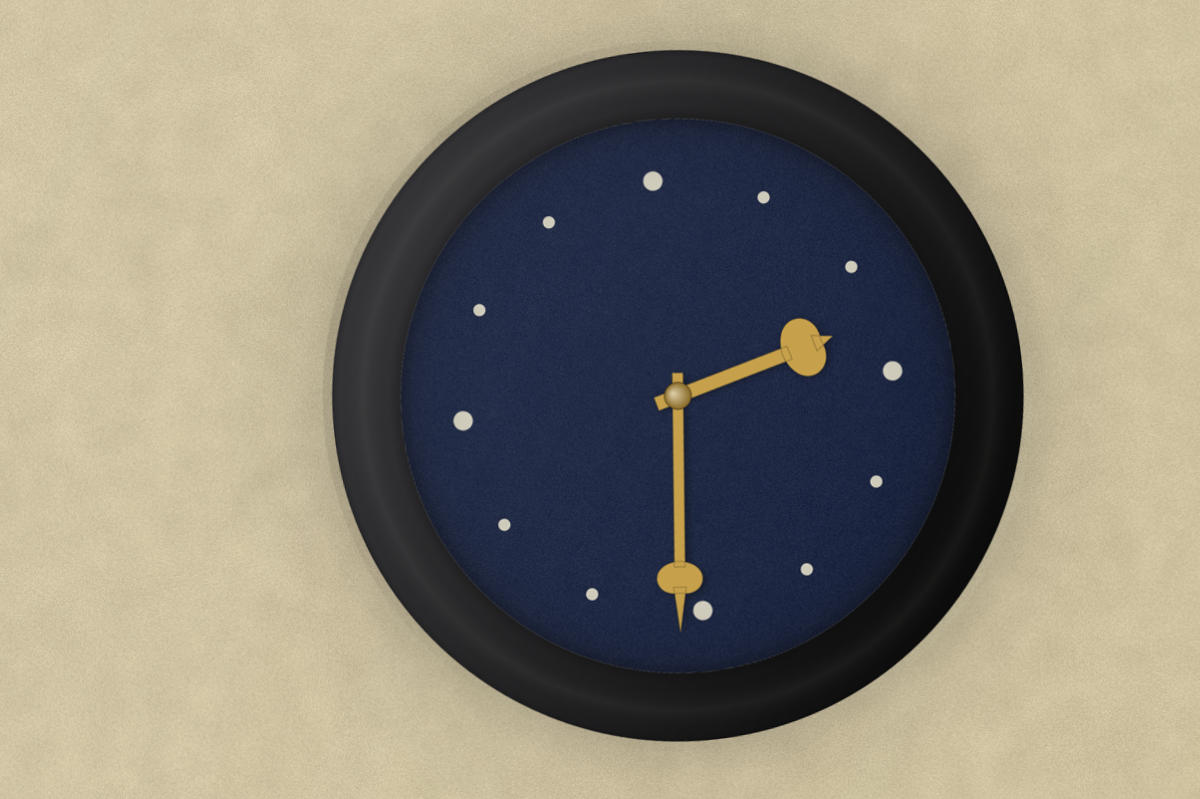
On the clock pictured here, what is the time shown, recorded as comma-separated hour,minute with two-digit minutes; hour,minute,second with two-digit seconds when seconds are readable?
2,31
